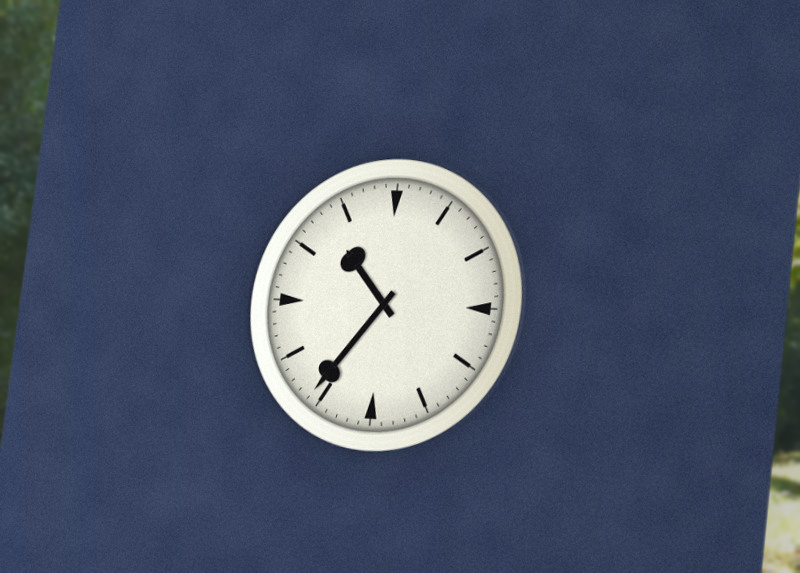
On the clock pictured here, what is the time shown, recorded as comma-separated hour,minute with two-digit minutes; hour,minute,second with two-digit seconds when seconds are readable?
10,36
